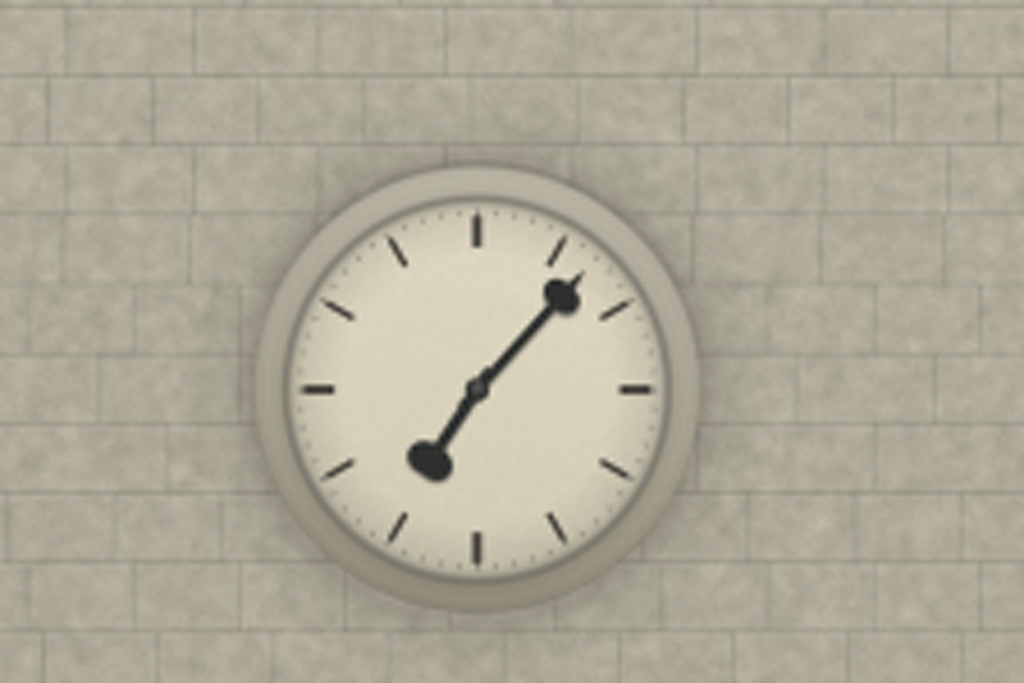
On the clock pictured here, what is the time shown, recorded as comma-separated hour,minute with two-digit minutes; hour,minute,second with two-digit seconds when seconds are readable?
7,07
